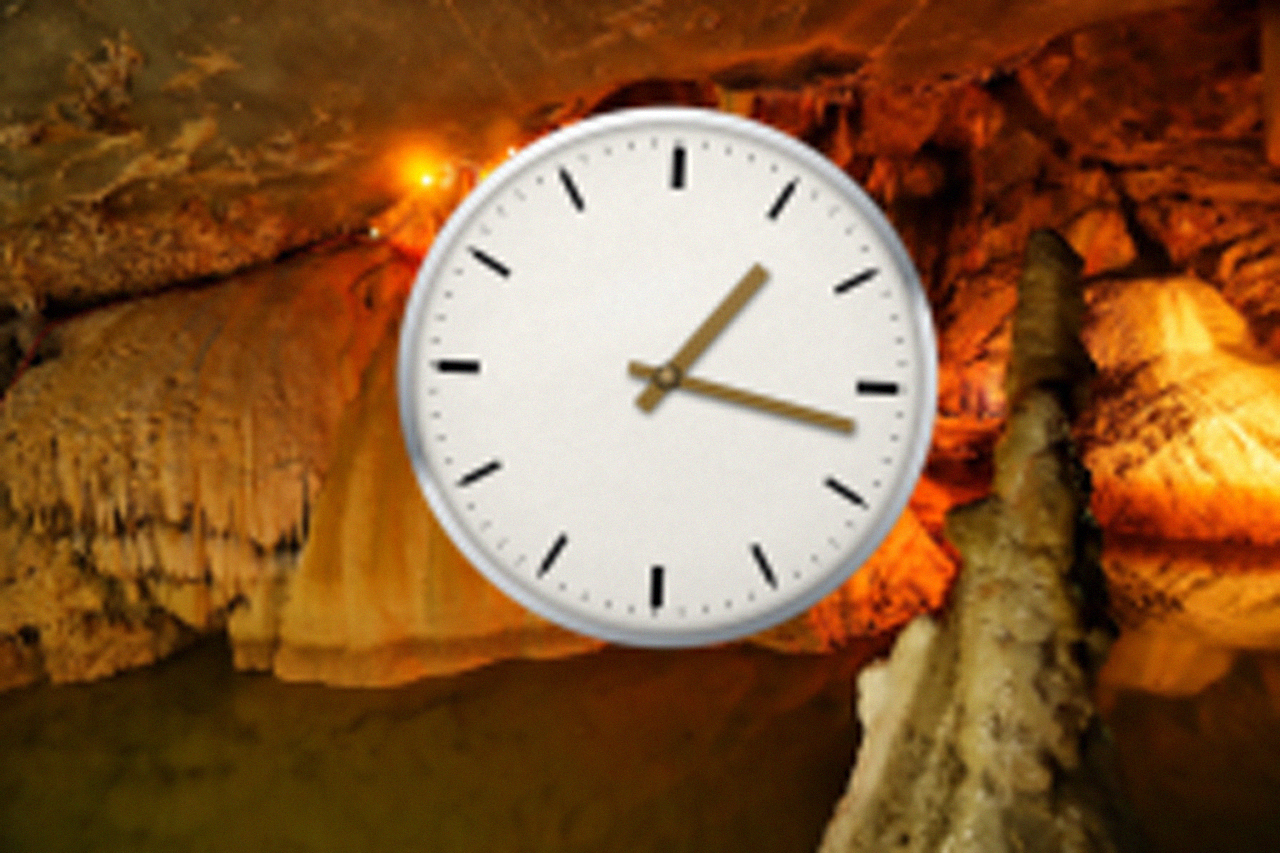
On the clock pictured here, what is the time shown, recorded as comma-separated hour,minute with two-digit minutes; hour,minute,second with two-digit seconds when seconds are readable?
1,17
